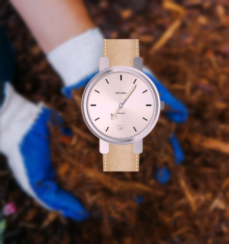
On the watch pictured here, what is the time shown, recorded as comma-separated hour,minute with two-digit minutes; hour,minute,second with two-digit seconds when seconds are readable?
7,06
